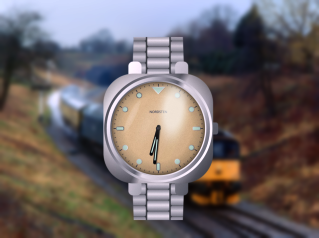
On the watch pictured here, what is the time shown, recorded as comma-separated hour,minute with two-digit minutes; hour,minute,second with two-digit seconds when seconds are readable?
6,31
